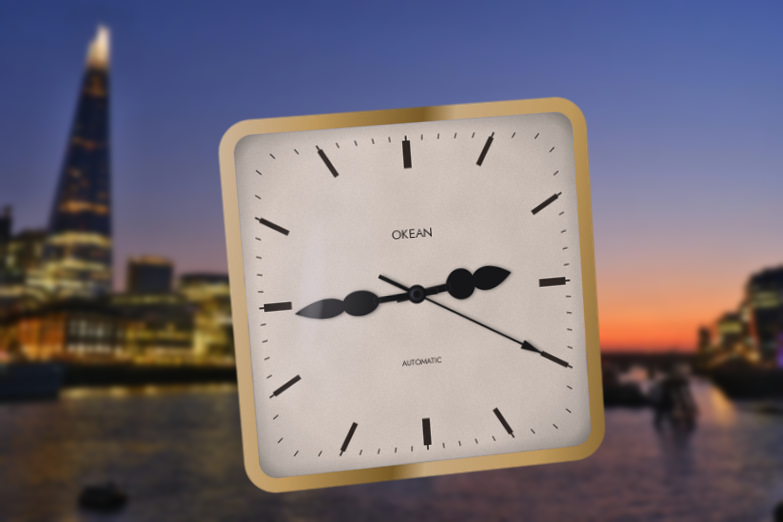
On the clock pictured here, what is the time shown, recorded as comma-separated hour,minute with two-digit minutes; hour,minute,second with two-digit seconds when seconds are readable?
2,44,20
